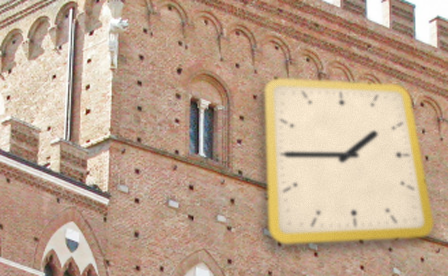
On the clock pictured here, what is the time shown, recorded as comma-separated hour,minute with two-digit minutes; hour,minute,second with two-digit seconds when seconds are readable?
1,45
